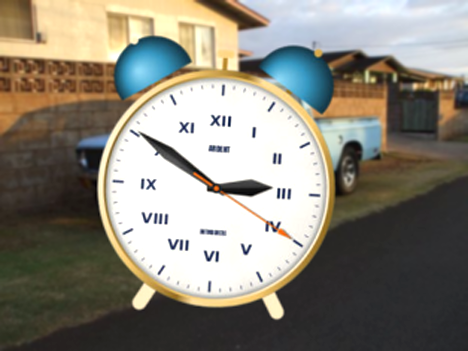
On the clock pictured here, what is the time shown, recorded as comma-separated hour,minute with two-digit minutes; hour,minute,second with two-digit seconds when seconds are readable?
2,50,20
